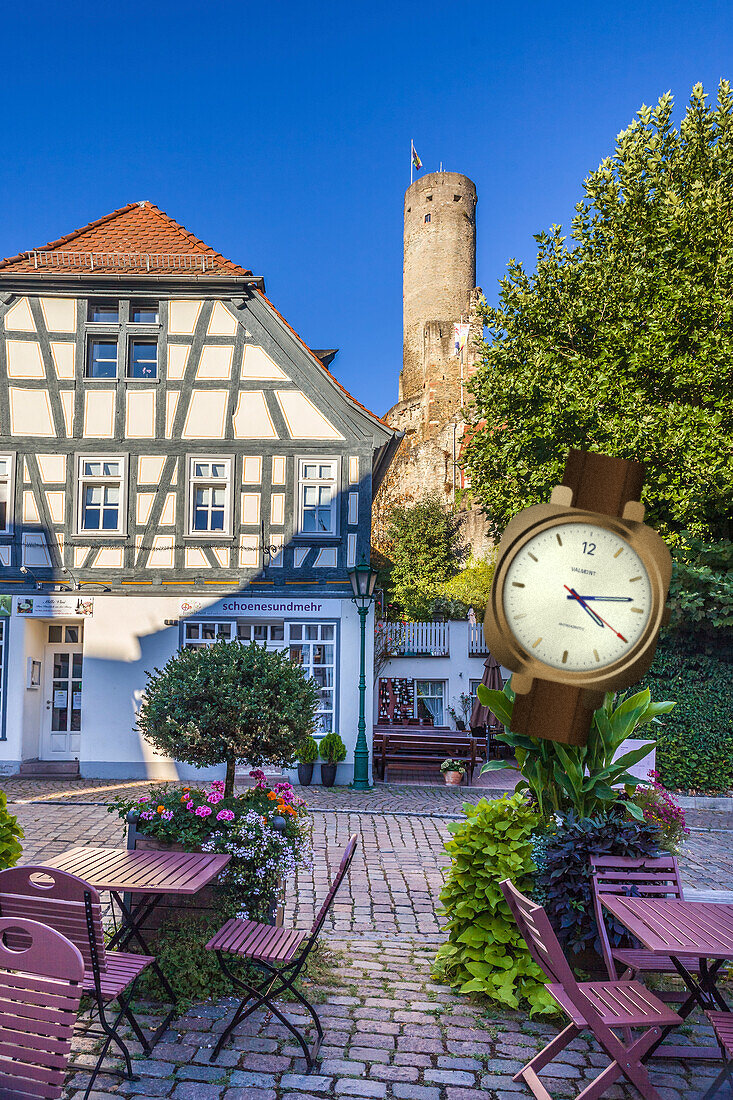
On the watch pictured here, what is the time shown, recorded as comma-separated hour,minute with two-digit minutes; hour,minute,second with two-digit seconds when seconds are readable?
4,13,20
